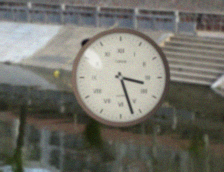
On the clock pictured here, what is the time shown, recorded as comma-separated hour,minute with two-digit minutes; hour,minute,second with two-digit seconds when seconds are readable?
3,27
